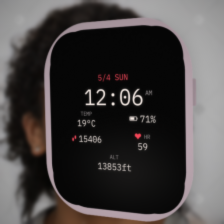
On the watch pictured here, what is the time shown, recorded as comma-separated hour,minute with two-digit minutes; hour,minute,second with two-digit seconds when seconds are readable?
12,06
